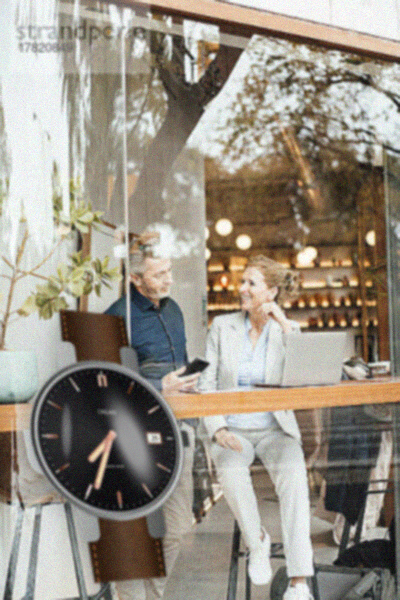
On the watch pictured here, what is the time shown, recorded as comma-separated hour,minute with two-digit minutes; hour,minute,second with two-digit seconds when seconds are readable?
7,34
